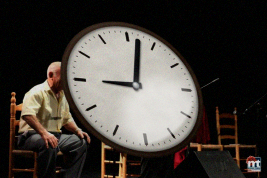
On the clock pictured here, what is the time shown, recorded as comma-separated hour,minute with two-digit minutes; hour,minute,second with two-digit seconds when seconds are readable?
9,02
